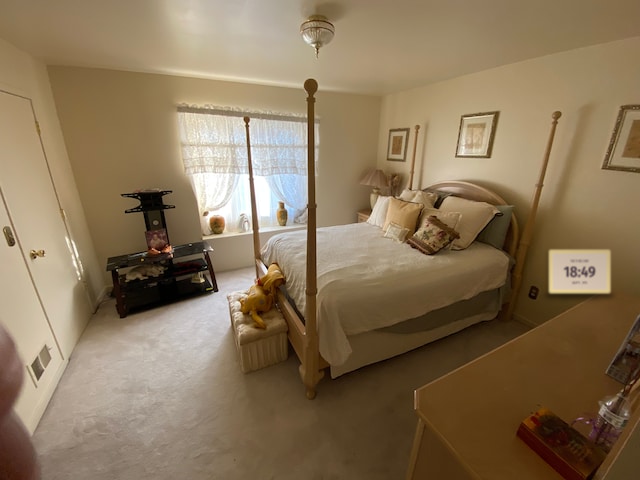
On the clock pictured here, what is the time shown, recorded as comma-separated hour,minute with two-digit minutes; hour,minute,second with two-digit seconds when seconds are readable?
18,49
